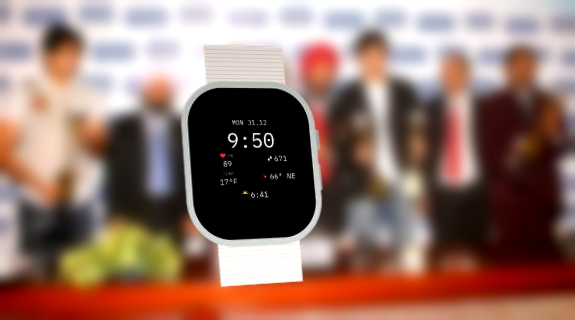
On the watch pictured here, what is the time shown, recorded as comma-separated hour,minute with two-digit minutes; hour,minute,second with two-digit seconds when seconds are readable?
9,50
